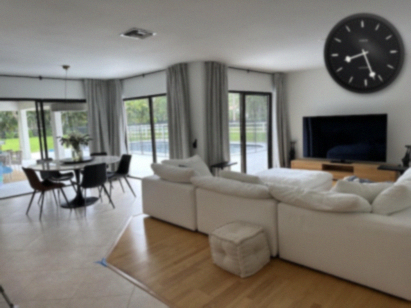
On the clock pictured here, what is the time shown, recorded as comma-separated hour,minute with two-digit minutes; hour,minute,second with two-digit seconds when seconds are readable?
8,27
